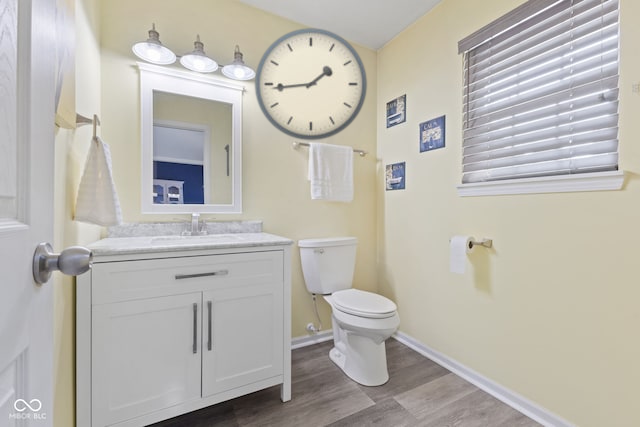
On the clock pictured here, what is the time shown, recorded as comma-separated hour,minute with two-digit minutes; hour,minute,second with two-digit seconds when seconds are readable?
1,44
